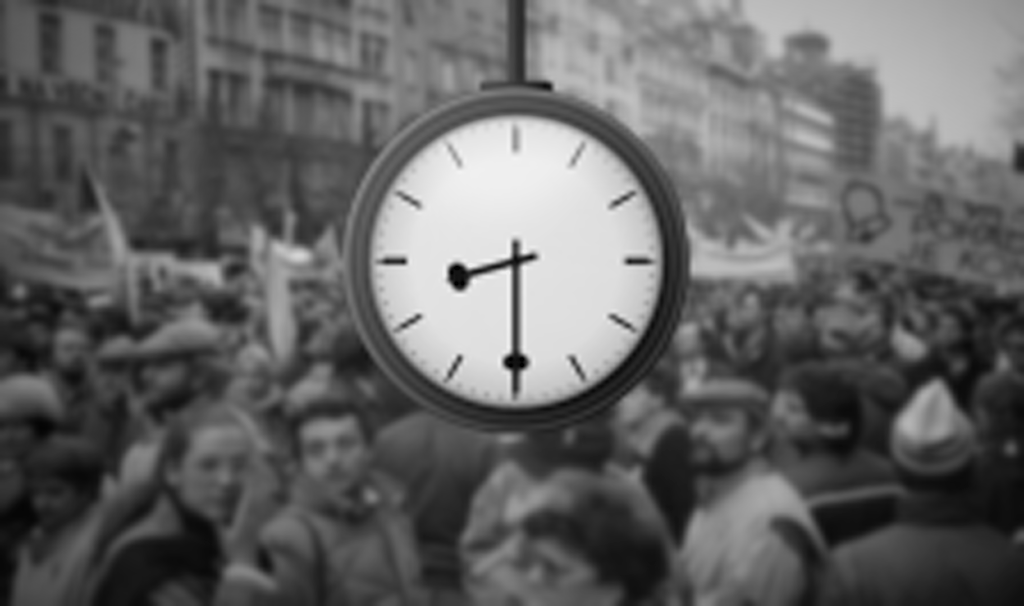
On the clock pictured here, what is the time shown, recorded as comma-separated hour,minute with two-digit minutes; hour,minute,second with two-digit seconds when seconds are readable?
8,30
